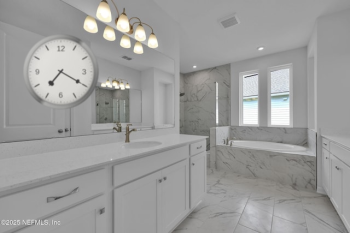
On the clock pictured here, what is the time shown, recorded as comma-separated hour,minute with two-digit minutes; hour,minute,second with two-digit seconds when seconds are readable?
7,20
